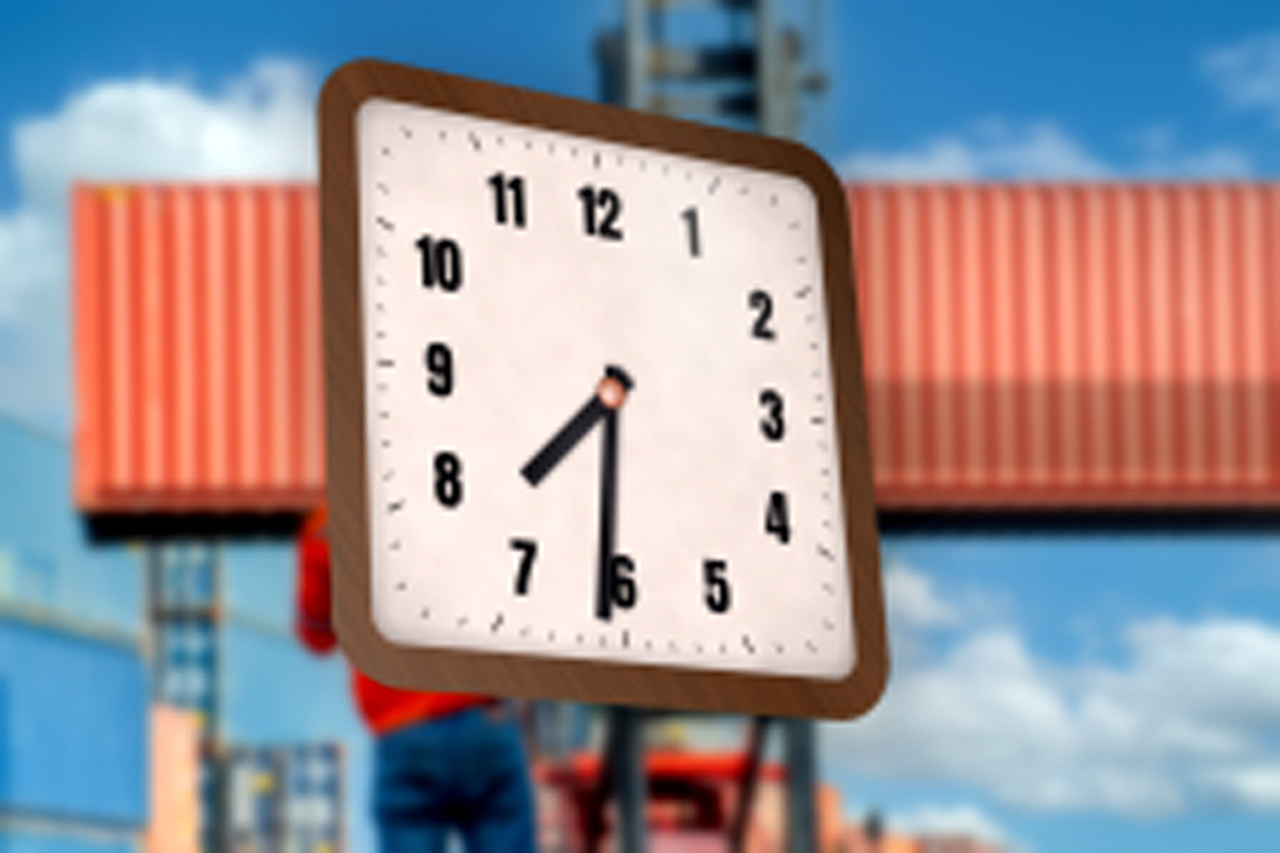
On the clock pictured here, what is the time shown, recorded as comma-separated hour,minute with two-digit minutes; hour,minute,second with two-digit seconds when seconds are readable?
7,31
